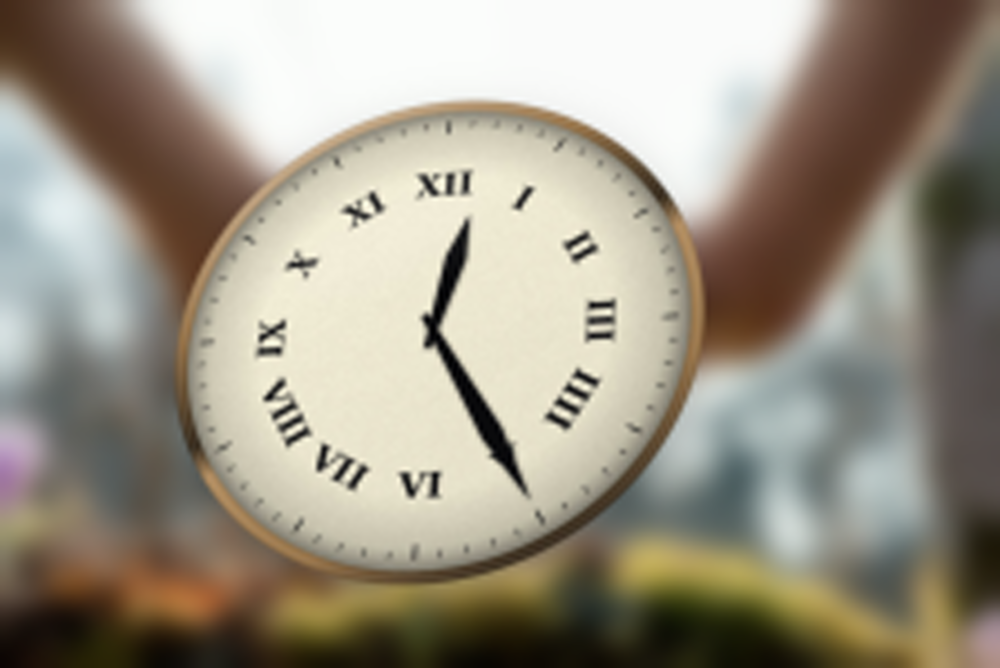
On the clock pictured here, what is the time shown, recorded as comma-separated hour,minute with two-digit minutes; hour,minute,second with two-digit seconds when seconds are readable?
12,25
